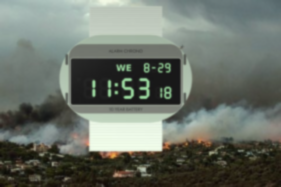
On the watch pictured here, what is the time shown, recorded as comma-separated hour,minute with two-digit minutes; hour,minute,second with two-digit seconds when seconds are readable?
11,53,18
